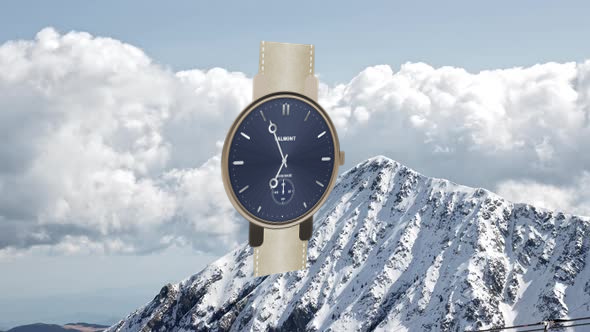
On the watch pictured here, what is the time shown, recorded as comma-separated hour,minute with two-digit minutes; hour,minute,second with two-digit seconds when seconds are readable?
6,56
